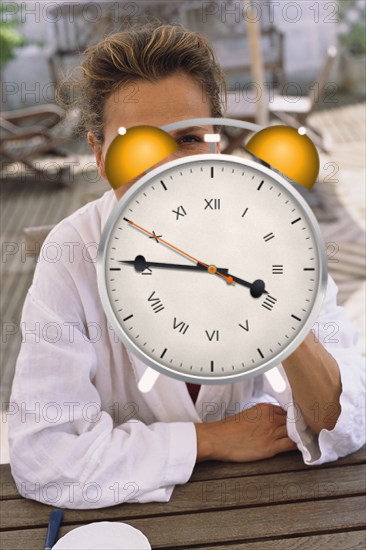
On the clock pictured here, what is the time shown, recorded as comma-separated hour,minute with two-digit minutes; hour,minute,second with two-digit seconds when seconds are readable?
3,45,50
